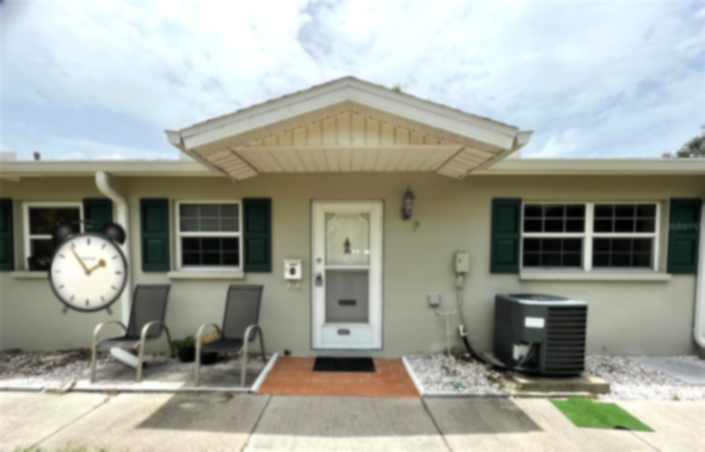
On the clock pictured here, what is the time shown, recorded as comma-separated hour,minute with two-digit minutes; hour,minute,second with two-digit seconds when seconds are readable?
1,54
